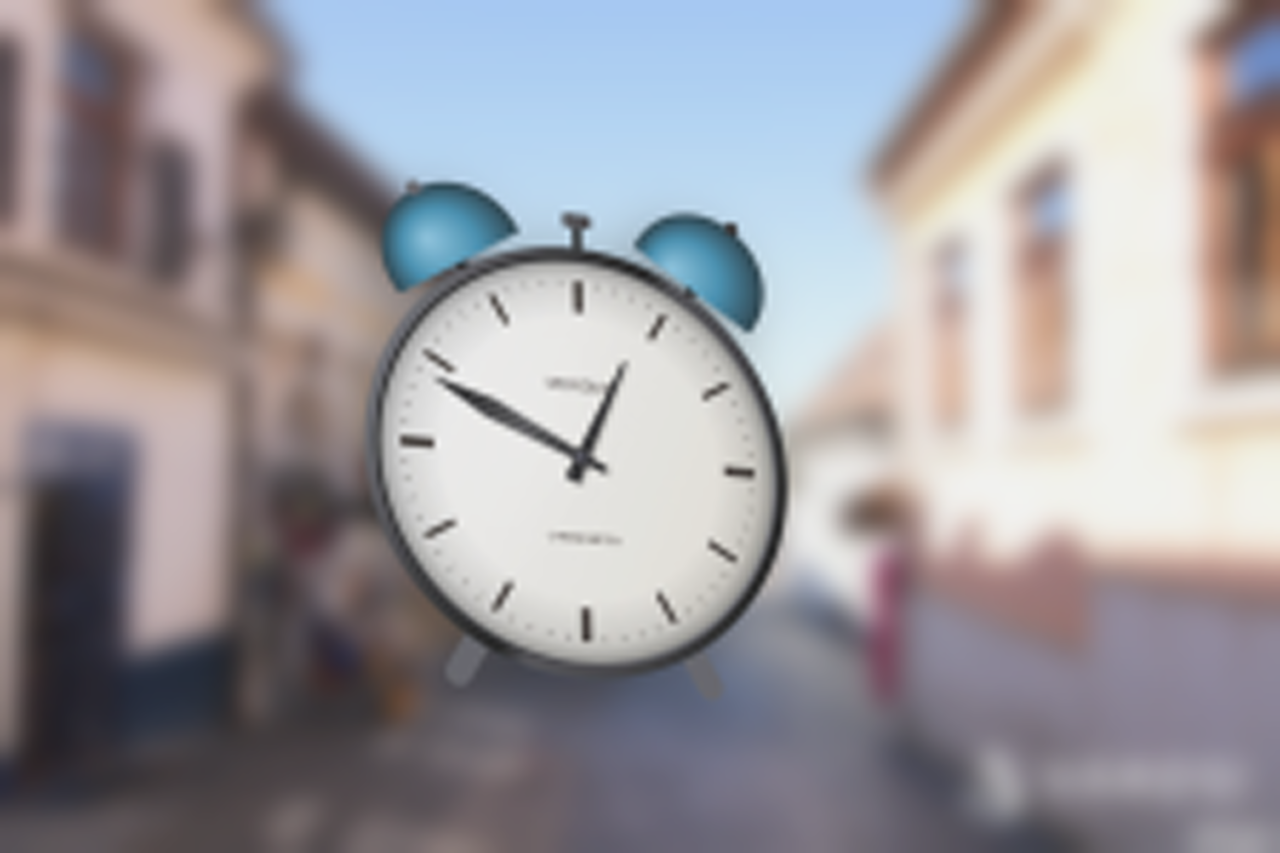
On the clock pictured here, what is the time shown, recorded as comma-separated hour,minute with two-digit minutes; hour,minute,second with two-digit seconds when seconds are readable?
12,49
